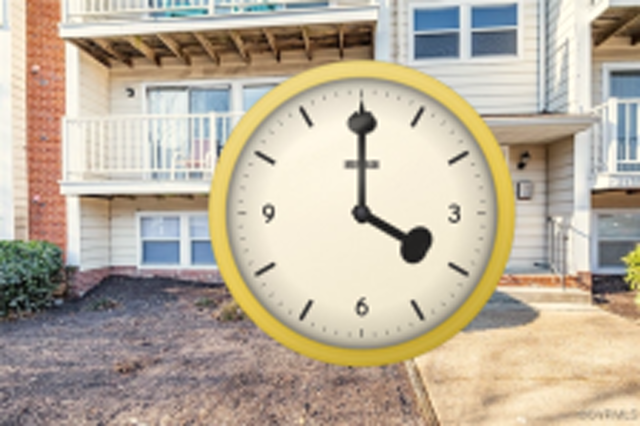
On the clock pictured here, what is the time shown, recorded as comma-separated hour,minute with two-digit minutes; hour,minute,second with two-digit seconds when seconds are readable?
4,00
